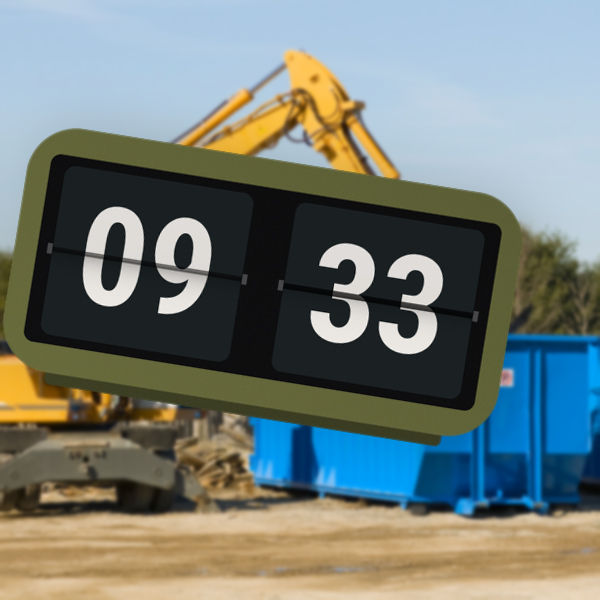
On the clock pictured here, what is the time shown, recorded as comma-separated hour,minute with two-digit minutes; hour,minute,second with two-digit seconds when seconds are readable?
9,33
